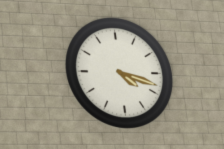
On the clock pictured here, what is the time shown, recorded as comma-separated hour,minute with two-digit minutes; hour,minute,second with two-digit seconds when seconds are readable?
4,18
